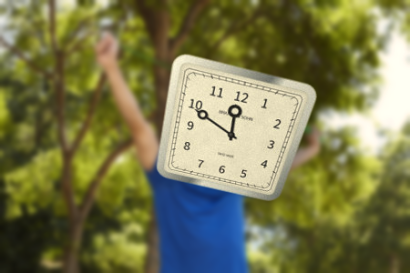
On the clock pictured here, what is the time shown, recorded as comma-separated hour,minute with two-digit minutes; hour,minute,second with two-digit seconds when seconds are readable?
11,49
